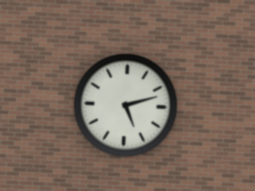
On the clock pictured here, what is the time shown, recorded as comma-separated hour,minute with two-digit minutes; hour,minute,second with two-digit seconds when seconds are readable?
5,12
